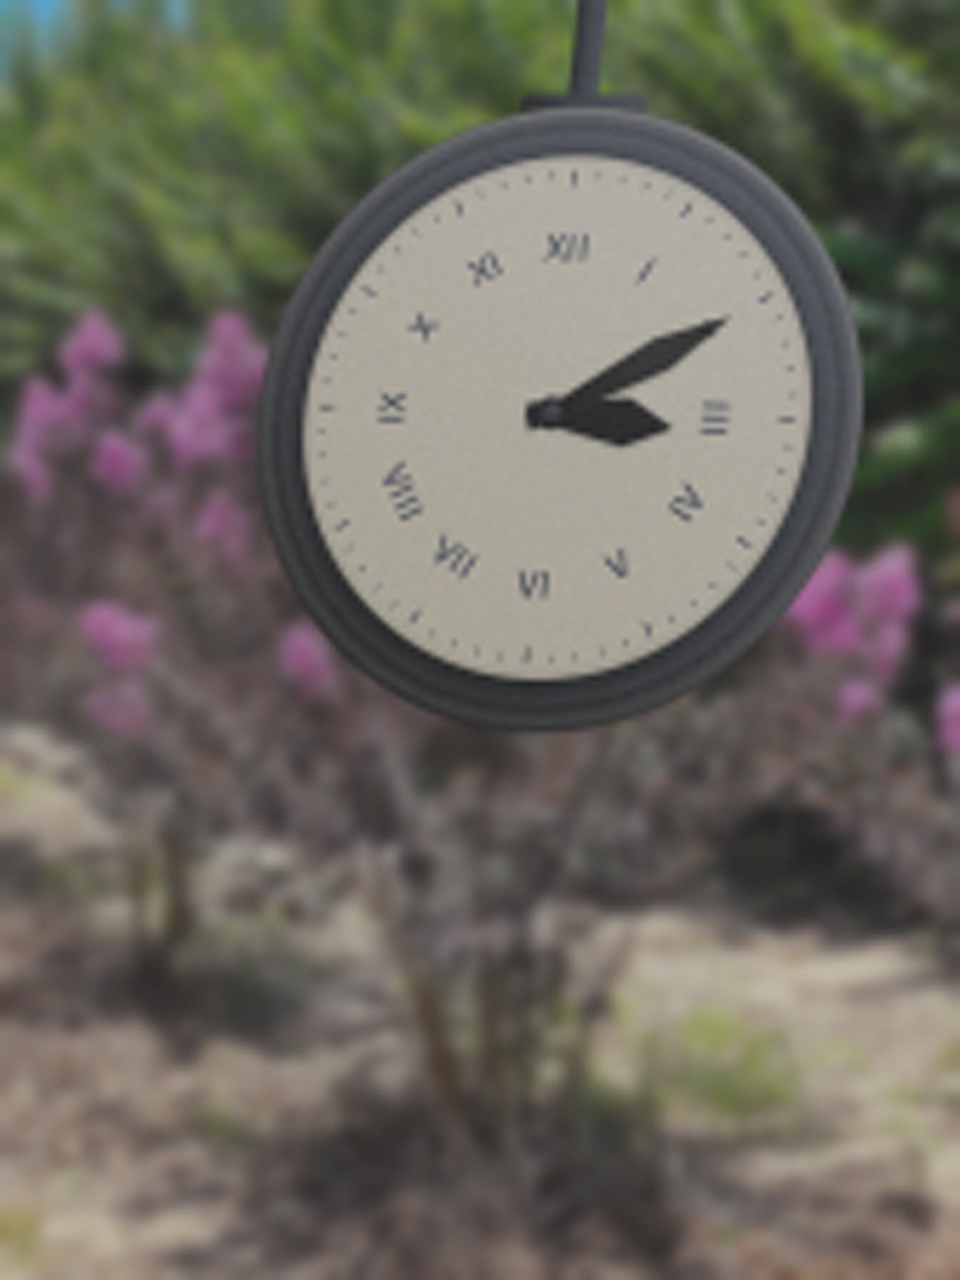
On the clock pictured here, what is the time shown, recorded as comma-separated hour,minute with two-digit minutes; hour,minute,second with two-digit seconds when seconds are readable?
3,10
